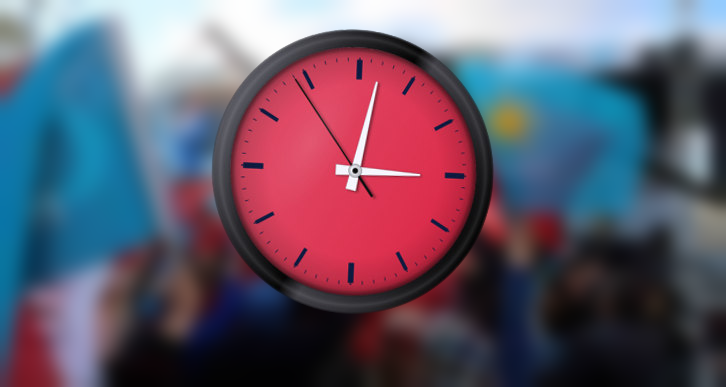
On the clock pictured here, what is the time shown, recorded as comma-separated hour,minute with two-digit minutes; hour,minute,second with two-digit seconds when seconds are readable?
3,01,54
